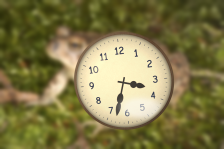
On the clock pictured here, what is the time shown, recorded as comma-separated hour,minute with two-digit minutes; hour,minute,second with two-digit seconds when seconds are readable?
3,33
